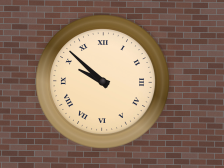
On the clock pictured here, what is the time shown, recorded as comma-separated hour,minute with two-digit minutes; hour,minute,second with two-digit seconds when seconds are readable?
9,52
